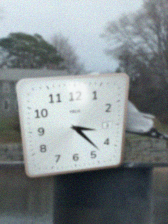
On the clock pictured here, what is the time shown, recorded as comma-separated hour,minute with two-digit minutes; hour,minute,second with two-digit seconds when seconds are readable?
3,23
